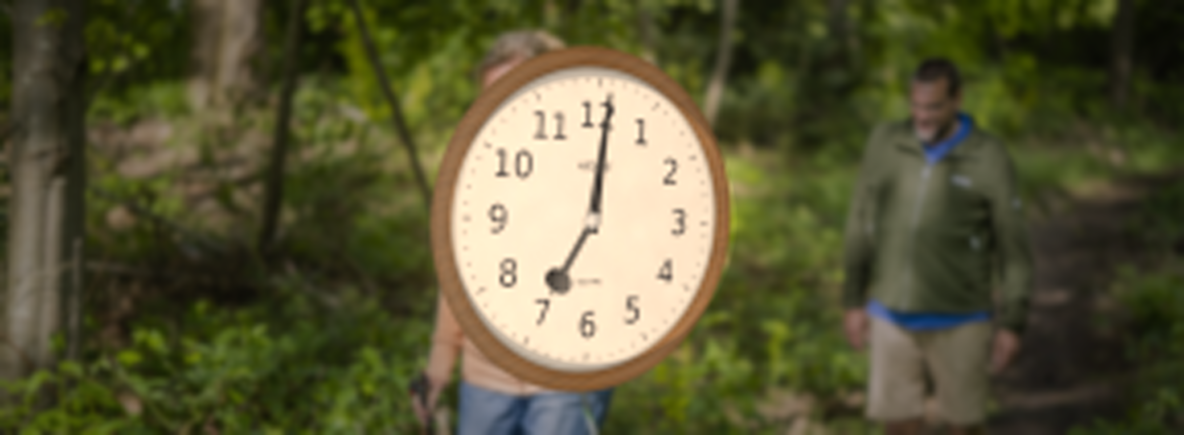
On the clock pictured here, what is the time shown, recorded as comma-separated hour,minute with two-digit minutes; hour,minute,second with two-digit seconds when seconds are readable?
7,01
